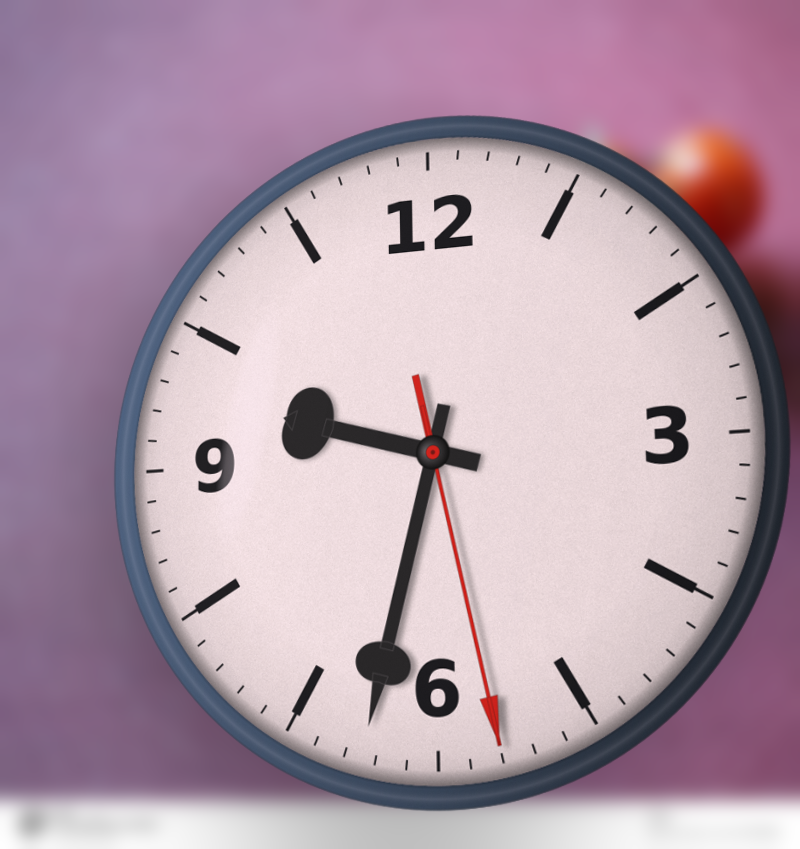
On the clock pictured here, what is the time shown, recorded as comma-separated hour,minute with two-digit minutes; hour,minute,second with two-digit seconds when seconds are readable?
9,32,28
